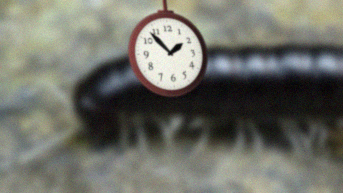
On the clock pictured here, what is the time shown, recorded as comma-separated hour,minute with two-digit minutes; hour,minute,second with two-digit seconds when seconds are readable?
1,53
